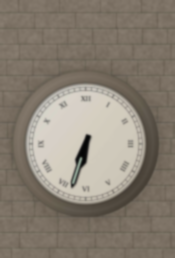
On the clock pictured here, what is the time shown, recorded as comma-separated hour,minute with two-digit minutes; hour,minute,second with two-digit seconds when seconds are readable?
6,33
